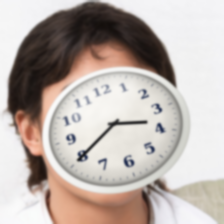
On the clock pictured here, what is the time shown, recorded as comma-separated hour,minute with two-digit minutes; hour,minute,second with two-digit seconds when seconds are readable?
3,40
